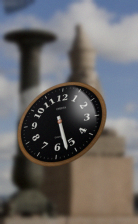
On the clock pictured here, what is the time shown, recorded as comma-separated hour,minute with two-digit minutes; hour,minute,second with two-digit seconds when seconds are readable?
5,27
